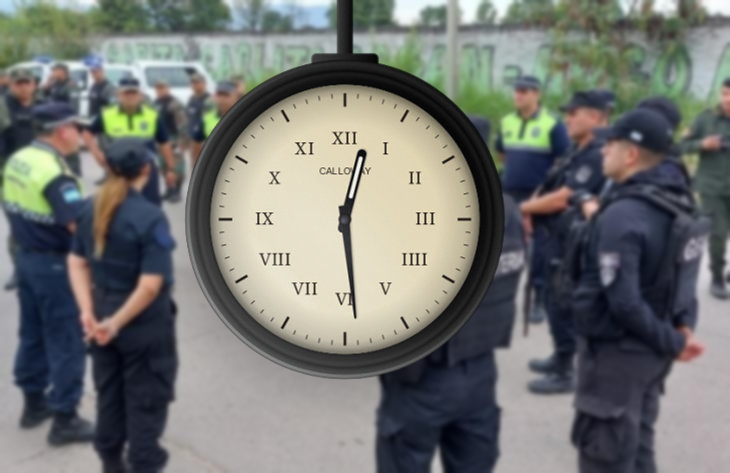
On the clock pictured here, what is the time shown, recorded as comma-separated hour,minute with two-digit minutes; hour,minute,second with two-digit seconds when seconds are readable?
12,29
